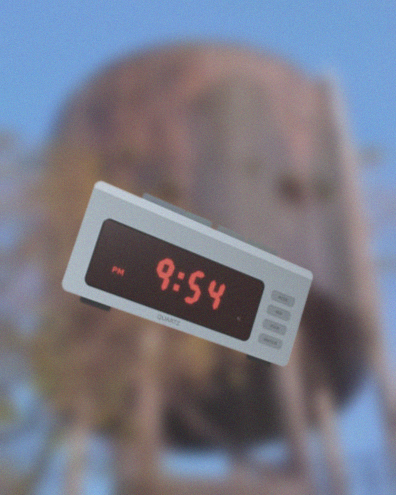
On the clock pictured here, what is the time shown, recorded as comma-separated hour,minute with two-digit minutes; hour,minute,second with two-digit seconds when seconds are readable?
9,54
